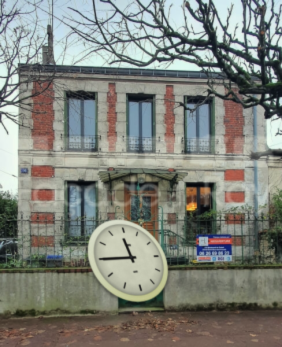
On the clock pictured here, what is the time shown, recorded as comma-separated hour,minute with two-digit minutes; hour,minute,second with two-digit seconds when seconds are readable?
11,45
